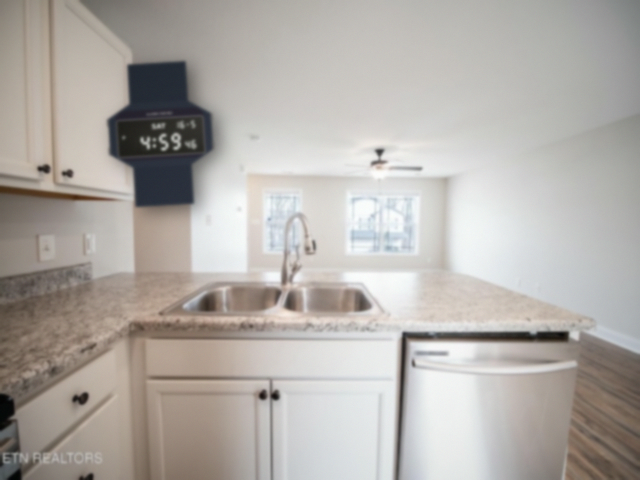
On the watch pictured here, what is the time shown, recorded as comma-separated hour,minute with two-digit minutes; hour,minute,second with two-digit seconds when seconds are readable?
4,59
